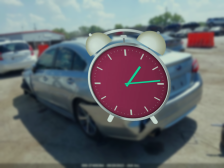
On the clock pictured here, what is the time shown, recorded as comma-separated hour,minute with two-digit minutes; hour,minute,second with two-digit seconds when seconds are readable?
1,14
